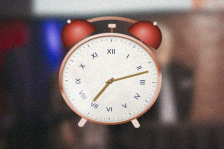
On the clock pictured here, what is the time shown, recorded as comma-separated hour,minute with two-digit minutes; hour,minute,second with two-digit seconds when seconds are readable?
7,12
